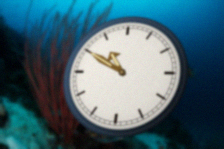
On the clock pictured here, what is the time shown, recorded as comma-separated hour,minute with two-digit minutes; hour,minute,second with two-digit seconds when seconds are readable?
10,50
